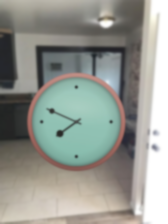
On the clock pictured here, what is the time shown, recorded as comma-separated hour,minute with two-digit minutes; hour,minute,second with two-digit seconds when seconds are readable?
7,49
